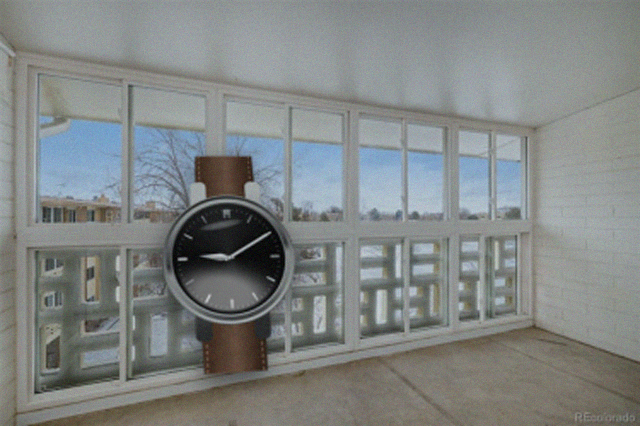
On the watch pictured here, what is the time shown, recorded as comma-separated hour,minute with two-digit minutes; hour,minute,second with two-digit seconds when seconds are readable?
9,10
